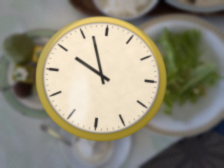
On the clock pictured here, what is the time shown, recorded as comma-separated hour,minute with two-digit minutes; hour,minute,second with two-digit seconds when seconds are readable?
9,57
